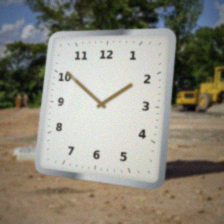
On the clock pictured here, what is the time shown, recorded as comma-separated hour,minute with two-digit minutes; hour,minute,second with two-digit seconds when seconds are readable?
1,51
